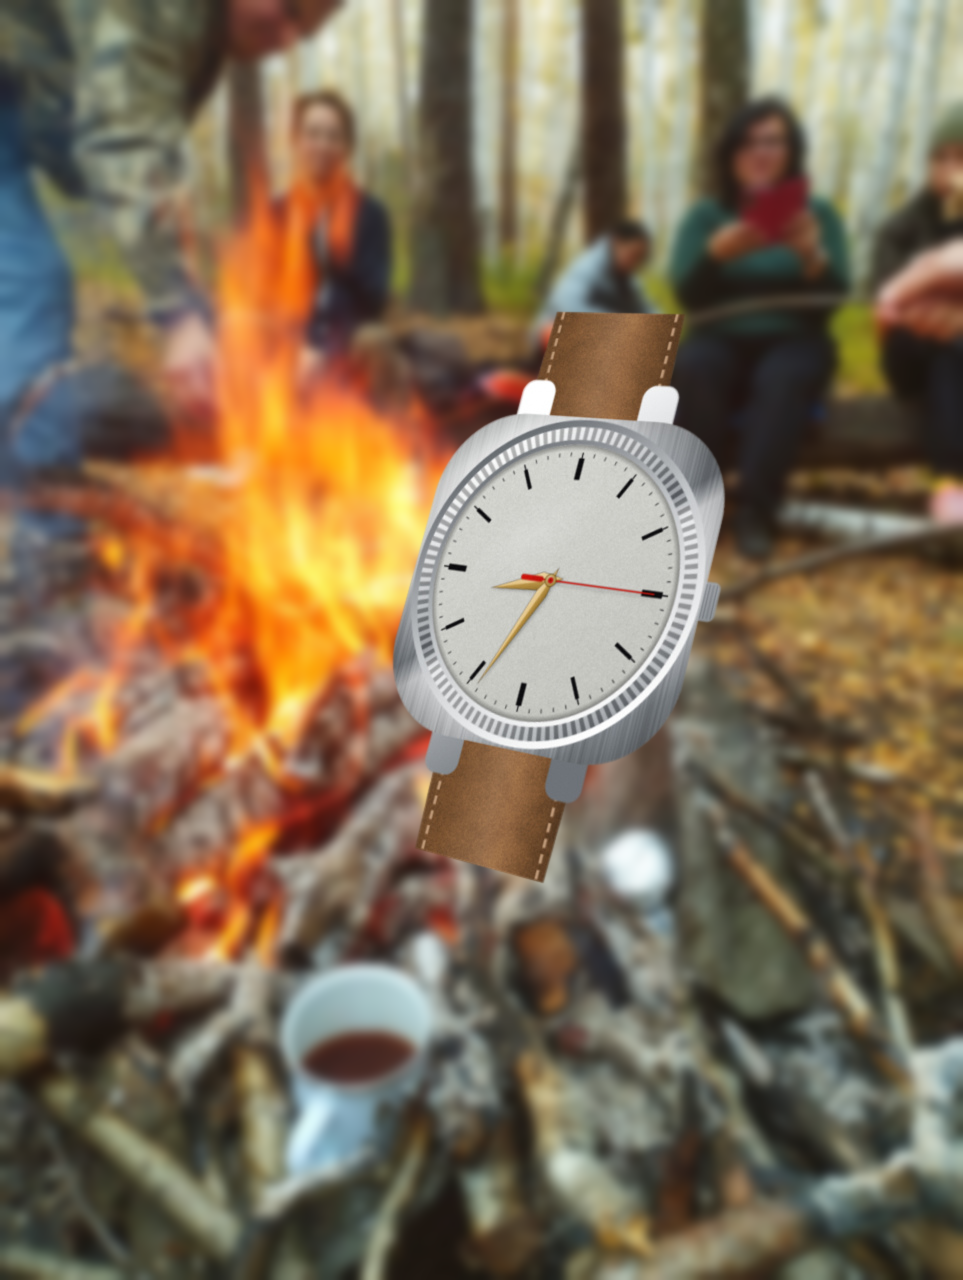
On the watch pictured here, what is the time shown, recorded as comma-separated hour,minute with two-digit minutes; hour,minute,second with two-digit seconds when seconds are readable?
8,34,15
